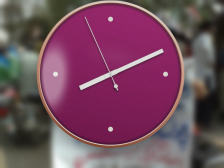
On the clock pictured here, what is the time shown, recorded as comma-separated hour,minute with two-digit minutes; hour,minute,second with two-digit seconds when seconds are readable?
8,10,56
